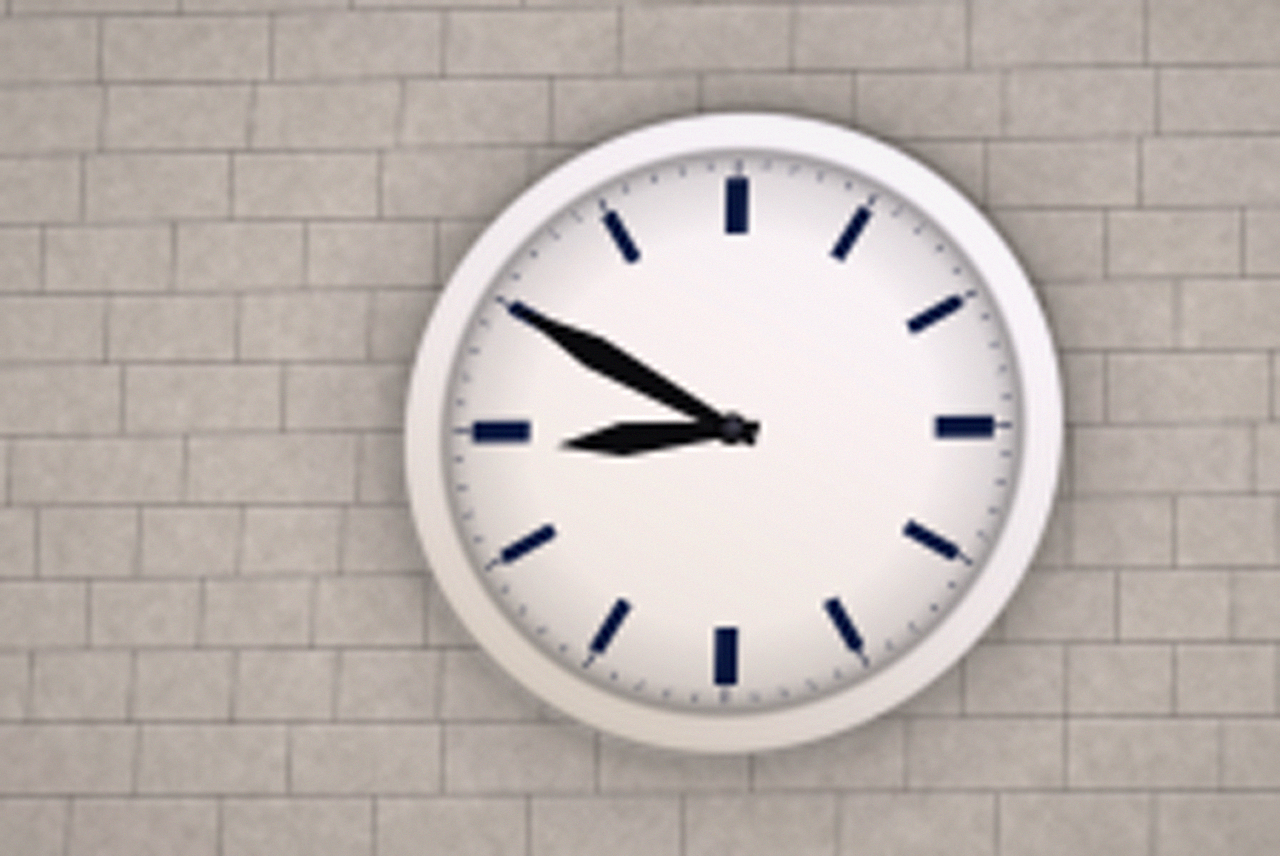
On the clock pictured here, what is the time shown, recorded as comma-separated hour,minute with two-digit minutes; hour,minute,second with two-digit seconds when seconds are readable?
8,50
